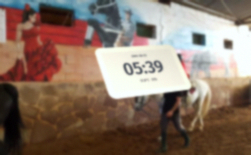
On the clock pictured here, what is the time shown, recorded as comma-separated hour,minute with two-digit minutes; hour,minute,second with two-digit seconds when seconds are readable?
5,39
